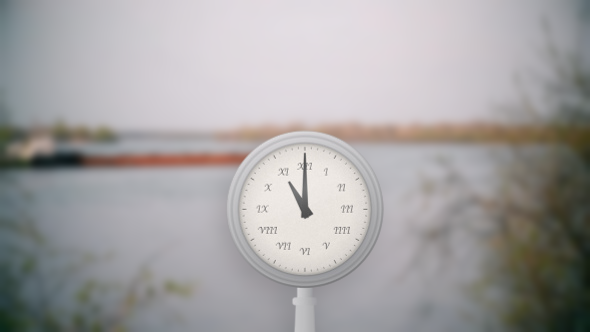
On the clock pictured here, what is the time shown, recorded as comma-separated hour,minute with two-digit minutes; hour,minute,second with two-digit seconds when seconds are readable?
11,00
